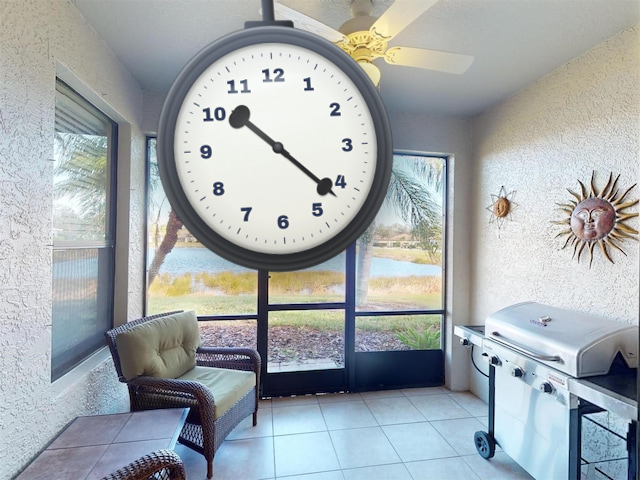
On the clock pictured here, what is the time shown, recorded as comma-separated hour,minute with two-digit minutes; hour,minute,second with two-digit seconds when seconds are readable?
10,22
